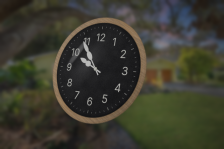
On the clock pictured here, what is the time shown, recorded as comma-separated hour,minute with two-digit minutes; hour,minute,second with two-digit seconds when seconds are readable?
9,54
